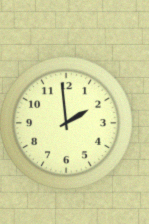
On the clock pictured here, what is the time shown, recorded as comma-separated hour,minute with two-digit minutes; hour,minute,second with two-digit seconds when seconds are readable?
1,59
